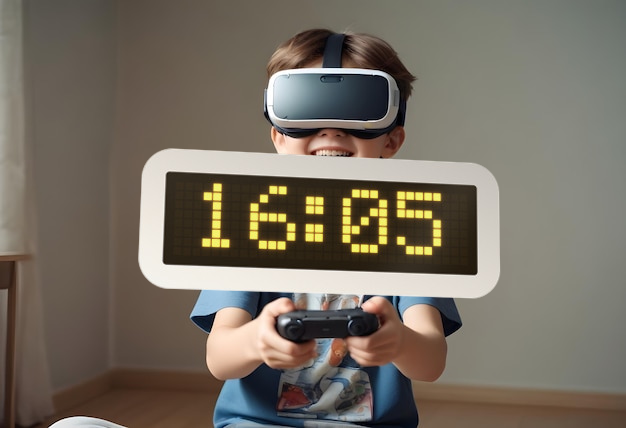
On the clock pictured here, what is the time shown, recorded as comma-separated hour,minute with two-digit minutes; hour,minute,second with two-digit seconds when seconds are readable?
16,05
